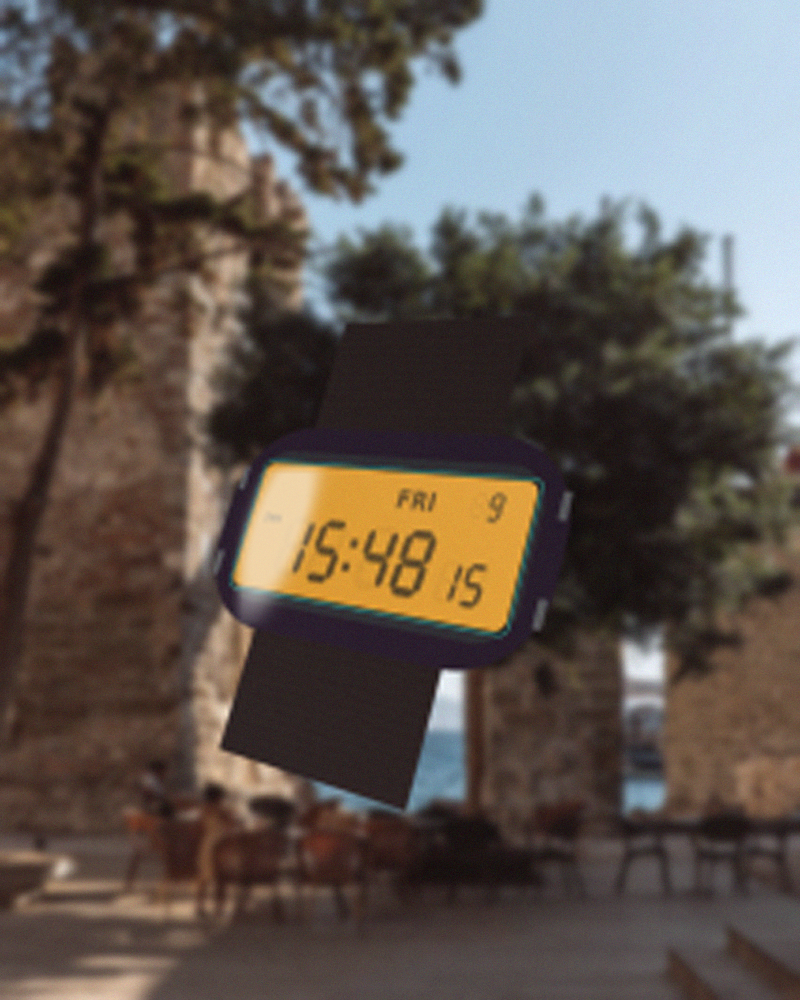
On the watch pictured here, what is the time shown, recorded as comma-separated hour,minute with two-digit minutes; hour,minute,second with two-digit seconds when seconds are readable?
15,48,15
